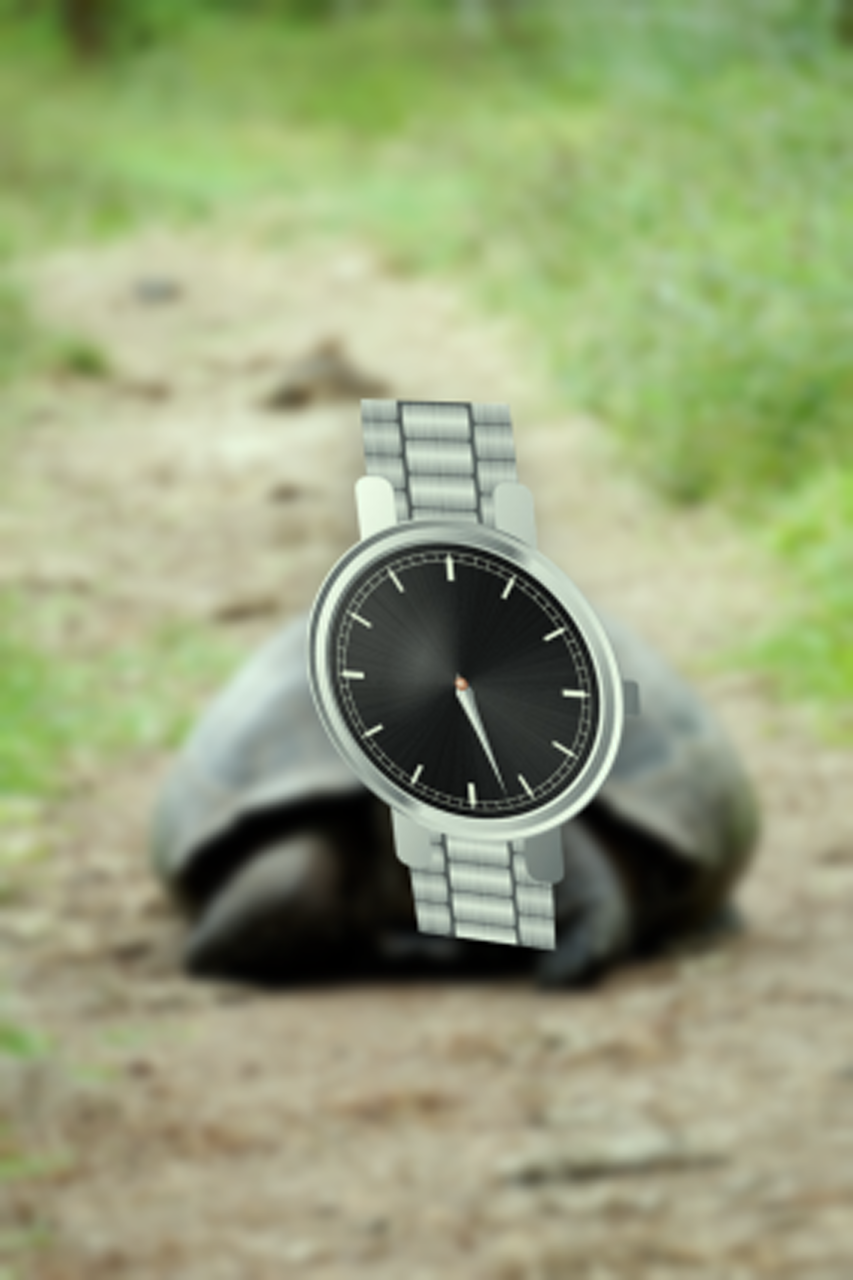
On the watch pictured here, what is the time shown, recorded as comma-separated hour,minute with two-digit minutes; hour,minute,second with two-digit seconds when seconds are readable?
5,27
